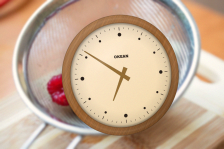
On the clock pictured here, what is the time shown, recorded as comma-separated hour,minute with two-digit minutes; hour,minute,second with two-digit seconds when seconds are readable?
6,51
